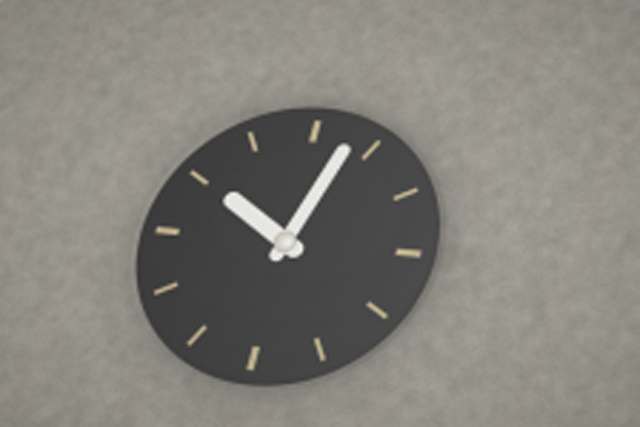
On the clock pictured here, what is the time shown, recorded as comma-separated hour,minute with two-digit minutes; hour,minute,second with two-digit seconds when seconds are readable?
10,03
